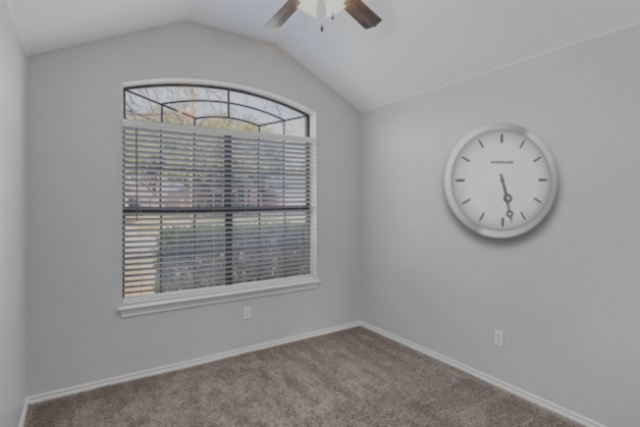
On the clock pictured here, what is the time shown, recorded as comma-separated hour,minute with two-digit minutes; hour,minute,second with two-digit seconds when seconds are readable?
5,28
